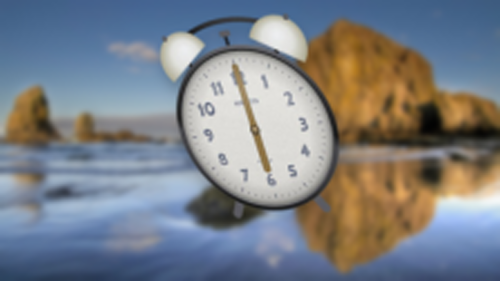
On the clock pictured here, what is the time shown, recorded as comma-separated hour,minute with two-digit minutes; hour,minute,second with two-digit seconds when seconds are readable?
6,00
